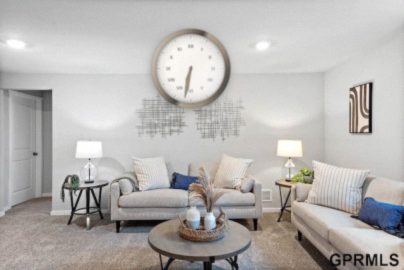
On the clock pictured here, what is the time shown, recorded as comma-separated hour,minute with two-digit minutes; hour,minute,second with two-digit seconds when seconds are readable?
6,32
